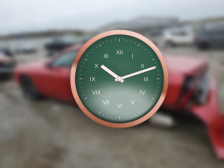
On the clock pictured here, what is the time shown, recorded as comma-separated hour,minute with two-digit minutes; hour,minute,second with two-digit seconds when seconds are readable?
10,12
